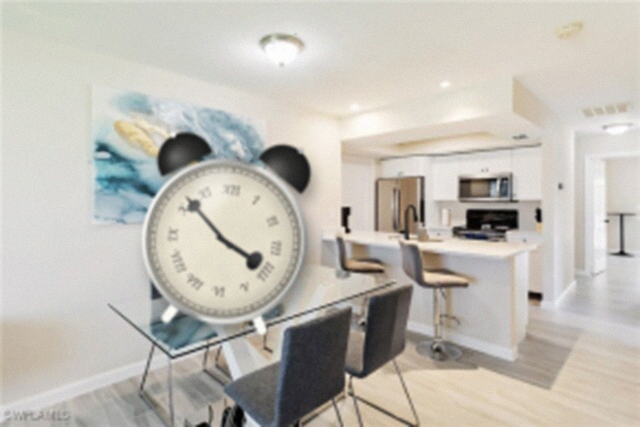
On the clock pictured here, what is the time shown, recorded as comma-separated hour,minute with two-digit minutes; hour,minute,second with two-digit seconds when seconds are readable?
3,52
